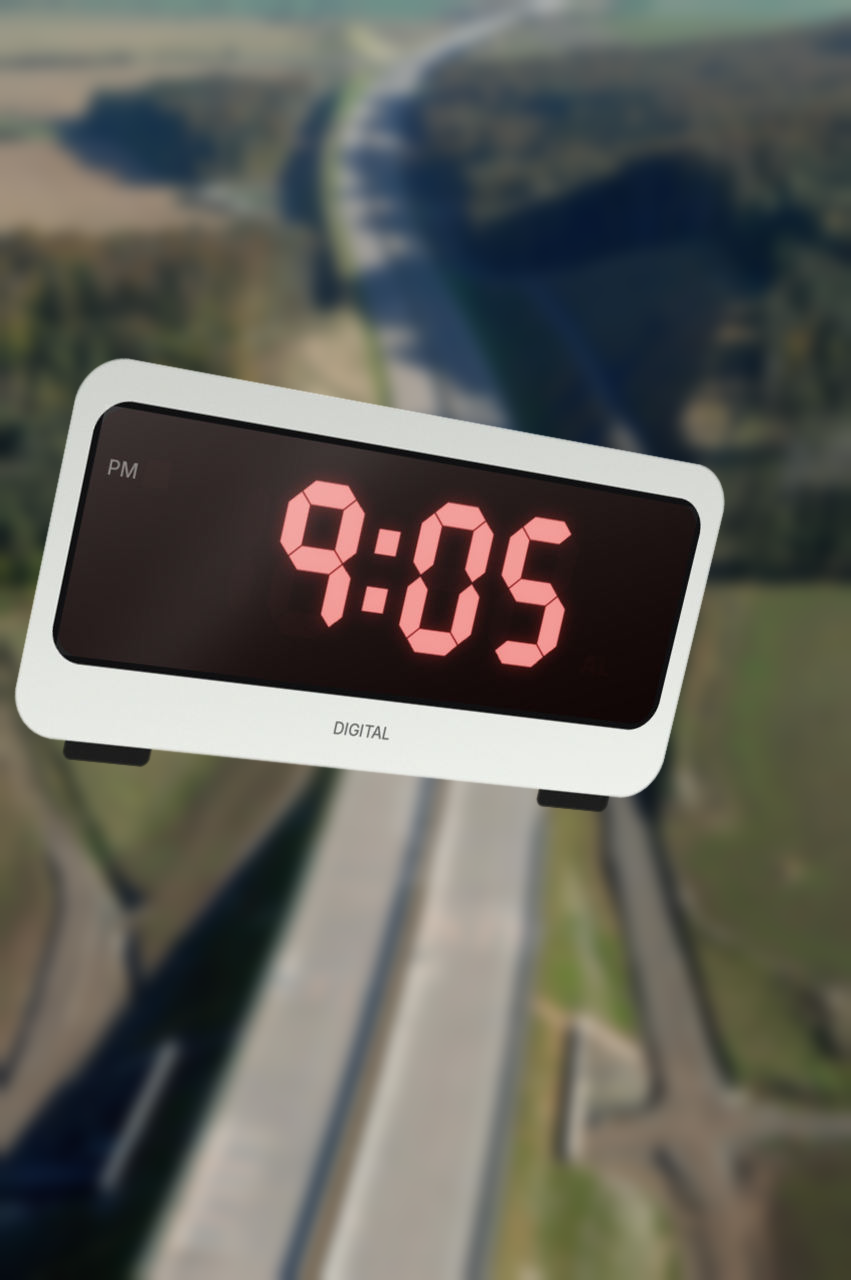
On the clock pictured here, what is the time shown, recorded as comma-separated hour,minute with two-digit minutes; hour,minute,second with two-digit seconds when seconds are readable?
9,05
